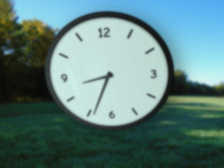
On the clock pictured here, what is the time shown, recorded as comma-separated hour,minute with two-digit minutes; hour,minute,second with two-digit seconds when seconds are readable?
8,34
